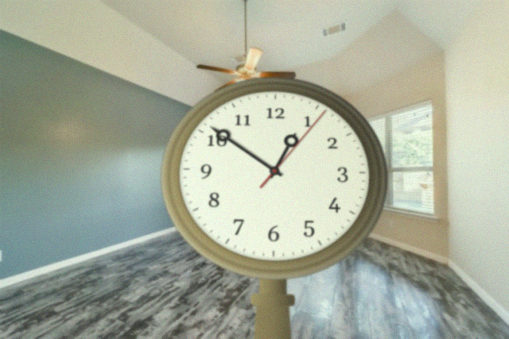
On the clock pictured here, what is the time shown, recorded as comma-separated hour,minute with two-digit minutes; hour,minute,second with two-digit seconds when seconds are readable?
12,51,06
